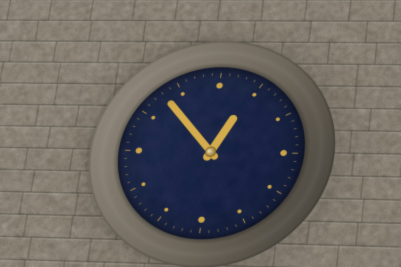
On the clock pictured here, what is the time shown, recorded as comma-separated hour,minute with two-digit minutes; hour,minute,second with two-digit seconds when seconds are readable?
12,53
